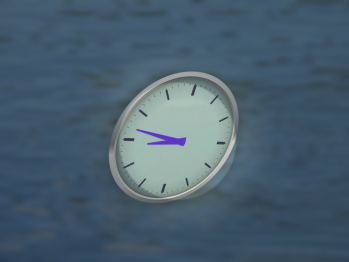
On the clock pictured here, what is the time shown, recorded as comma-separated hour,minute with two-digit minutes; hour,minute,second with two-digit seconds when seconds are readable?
8,47
